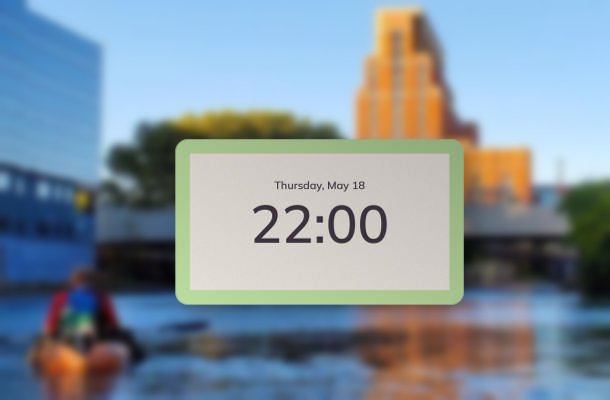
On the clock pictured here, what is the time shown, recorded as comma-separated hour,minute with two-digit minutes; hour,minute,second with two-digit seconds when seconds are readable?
22,00
